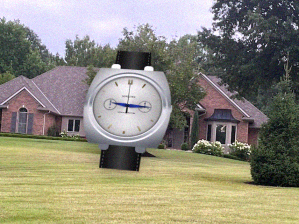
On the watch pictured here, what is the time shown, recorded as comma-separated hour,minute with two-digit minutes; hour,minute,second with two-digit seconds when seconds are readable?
9,15
